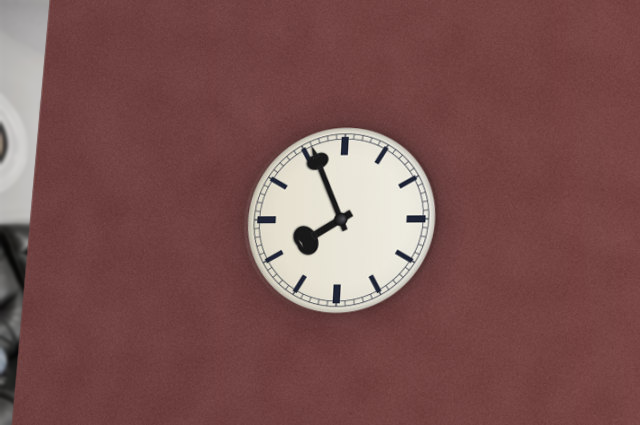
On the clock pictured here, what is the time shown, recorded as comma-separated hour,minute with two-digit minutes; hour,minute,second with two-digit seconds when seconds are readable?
7,56
